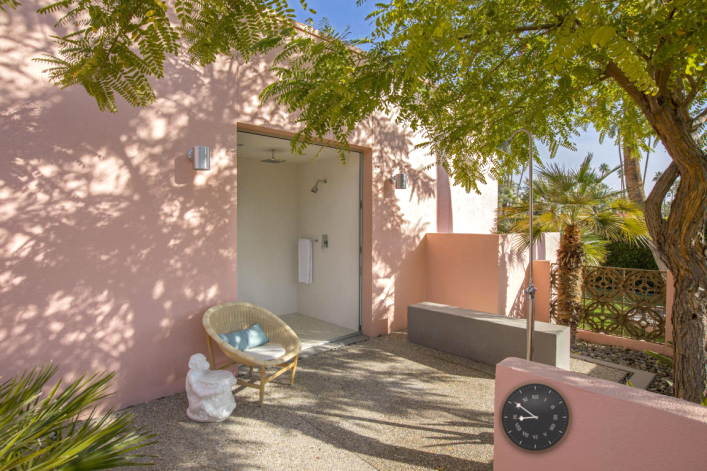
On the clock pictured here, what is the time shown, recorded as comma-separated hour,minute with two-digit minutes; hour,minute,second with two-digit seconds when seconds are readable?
8,51
